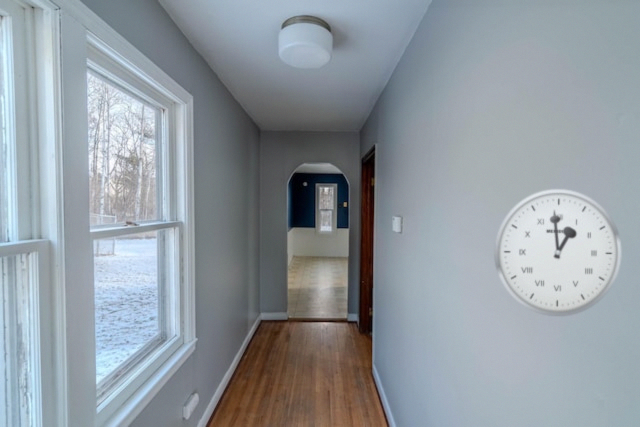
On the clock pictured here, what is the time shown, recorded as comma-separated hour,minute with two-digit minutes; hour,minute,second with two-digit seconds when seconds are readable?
12,59
